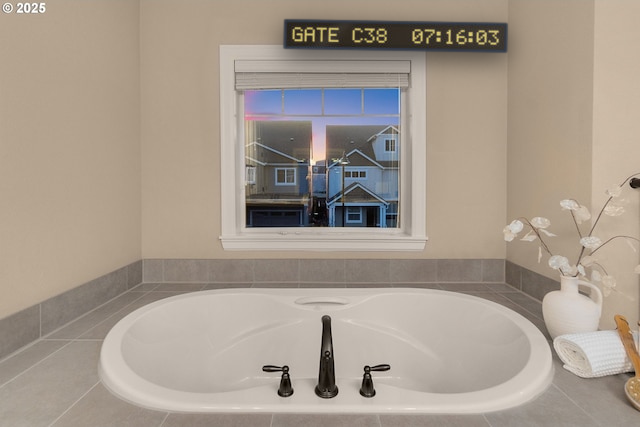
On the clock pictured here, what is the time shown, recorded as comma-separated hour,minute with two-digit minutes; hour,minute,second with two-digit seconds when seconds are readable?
7,16,03
